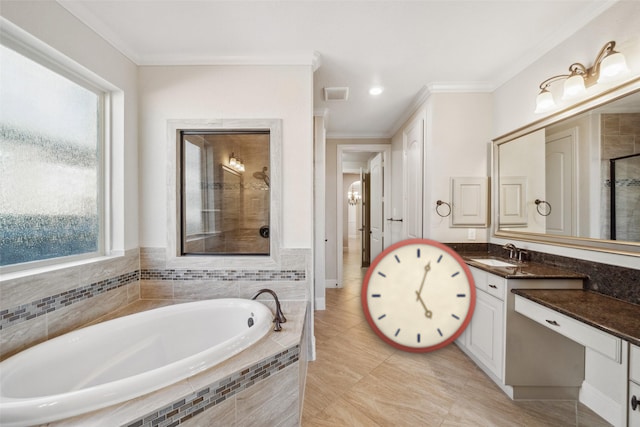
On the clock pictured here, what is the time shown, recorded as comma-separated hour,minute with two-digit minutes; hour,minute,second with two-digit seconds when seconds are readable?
5,03
